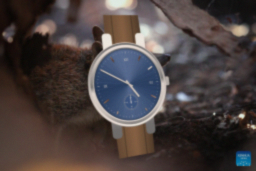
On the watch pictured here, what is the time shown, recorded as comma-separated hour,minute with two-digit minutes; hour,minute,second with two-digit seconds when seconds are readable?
4,50
